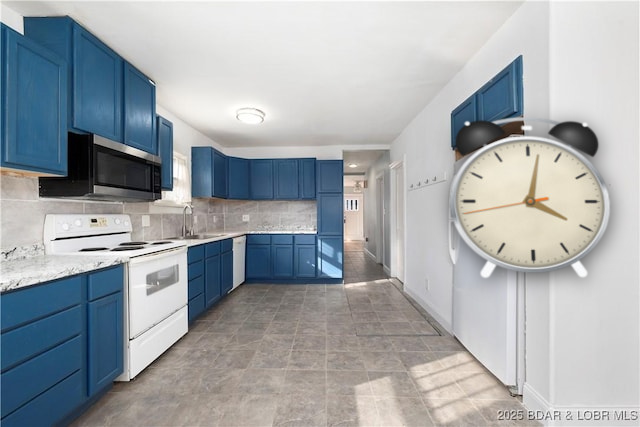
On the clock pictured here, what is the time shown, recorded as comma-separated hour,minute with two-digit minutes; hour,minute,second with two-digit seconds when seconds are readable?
4,01,43
